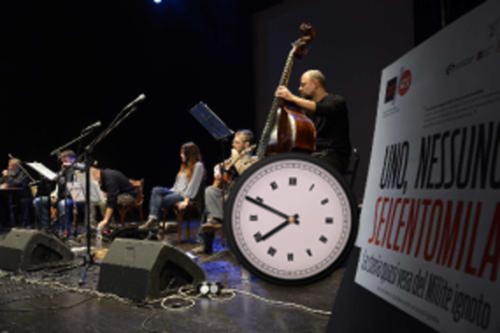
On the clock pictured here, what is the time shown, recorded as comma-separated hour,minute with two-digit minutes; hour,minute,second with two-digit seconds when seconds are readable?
7,49
